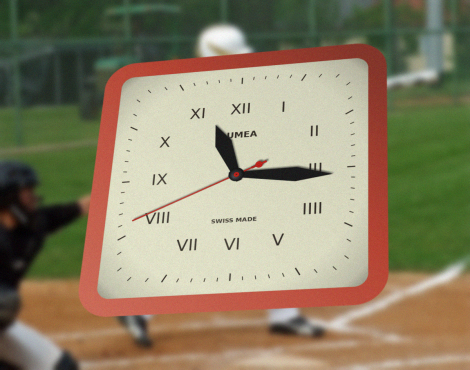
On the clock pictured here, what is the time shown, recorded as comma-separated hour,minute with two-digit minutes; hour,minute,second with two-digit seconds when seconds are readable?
11,15,41
